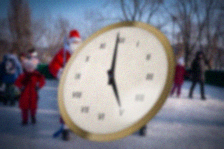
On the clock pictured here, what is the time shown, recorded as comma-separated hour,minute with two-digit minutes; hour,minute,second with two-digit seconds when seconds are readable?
4,59
